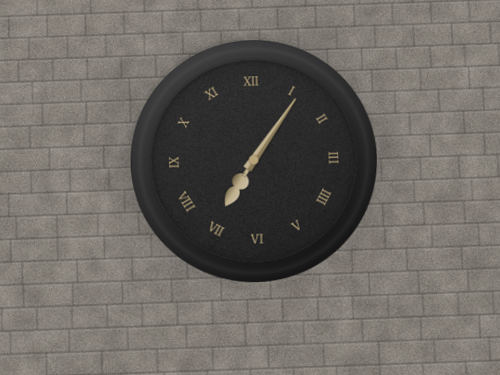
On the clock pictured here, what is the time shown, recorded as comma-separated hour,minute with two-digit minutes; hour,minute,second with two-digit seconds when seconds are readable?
7,06
